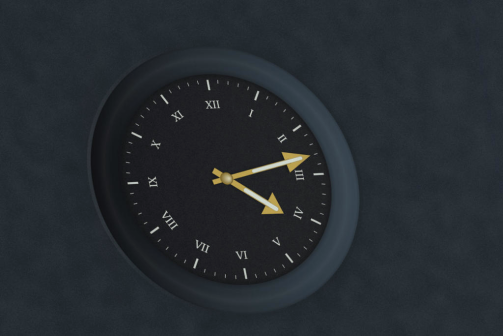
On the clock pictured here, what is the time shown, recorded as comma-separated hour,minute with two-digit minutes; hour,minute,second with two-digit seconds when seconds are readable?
4,13
